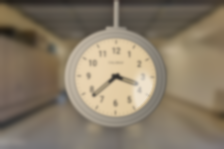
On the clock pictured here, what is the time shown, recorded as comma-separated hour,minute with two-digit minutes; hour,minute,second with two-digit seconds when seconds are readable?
3,38
